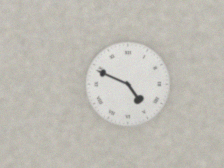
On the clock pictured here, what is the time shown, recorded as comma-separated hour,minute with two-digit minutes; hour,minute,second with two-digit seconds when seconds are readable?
4,49
